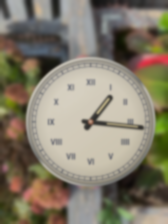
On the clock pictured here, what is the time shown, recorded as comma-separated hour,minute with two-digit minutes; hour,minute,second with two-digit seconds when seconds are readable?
1,16
